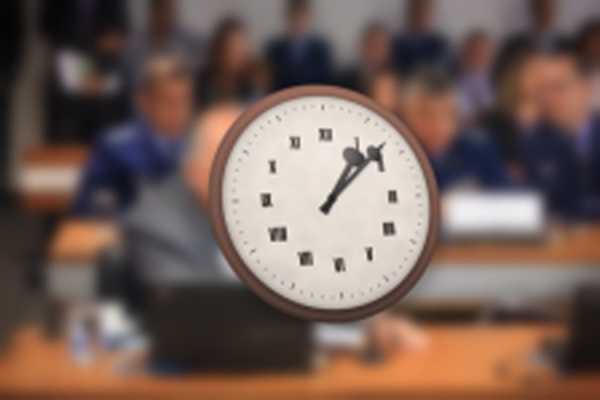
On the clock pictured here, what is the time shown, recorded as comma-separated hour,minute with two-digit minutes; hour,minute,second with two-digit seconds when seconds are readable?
1,08
